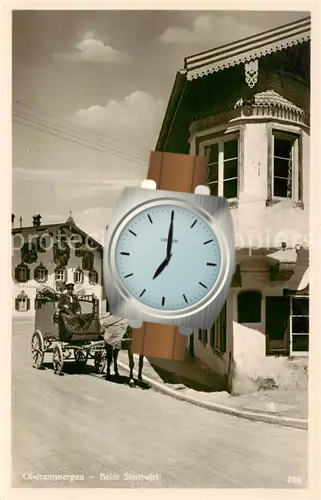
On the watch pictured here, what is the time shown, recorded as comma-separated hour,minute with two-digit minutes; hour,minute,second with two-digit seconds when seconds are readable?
7,00
